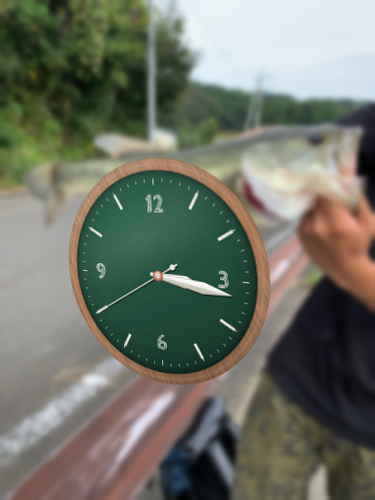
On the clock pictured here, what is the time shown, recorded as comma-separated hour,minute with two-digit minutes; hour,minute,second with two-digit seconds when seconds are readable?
3,16,40
